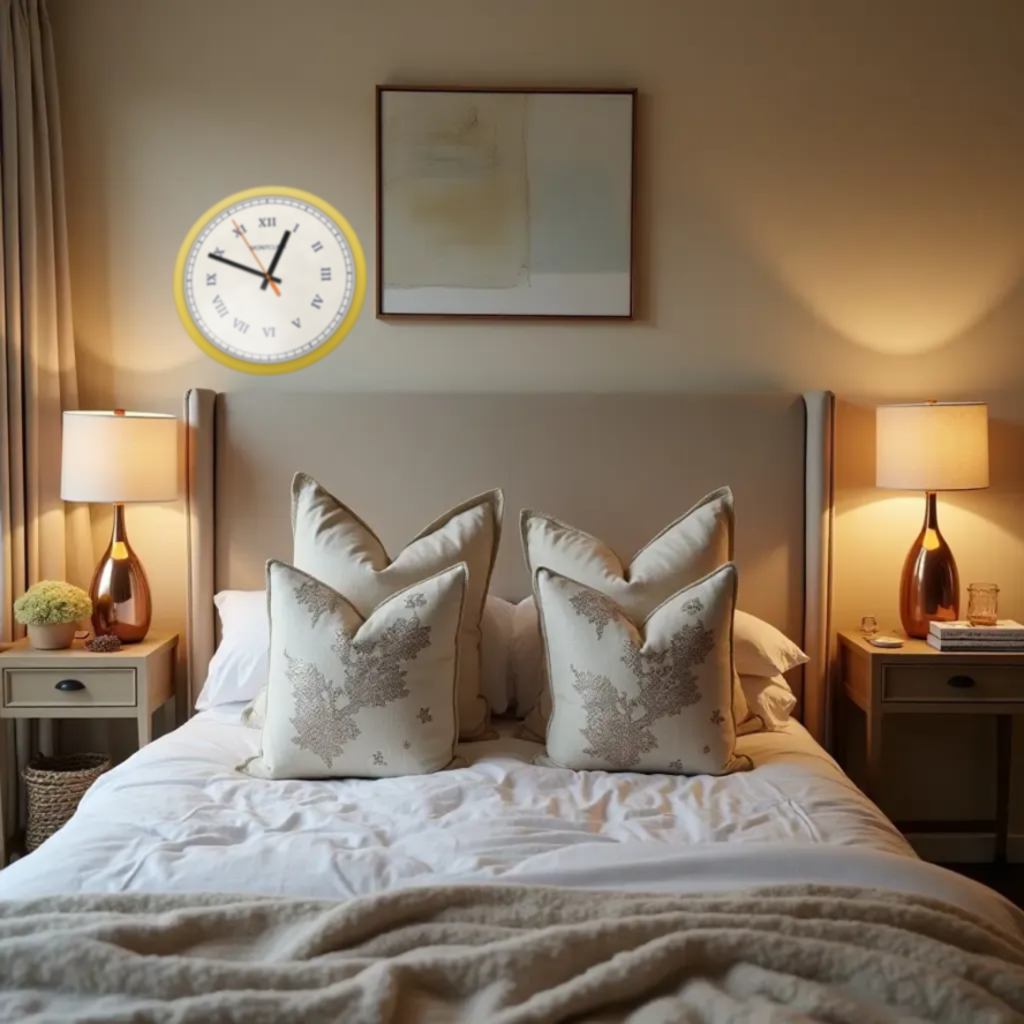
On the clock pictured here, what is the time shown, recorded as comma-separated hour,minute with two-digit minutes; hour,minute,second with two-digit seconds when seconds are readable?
12,48,55
